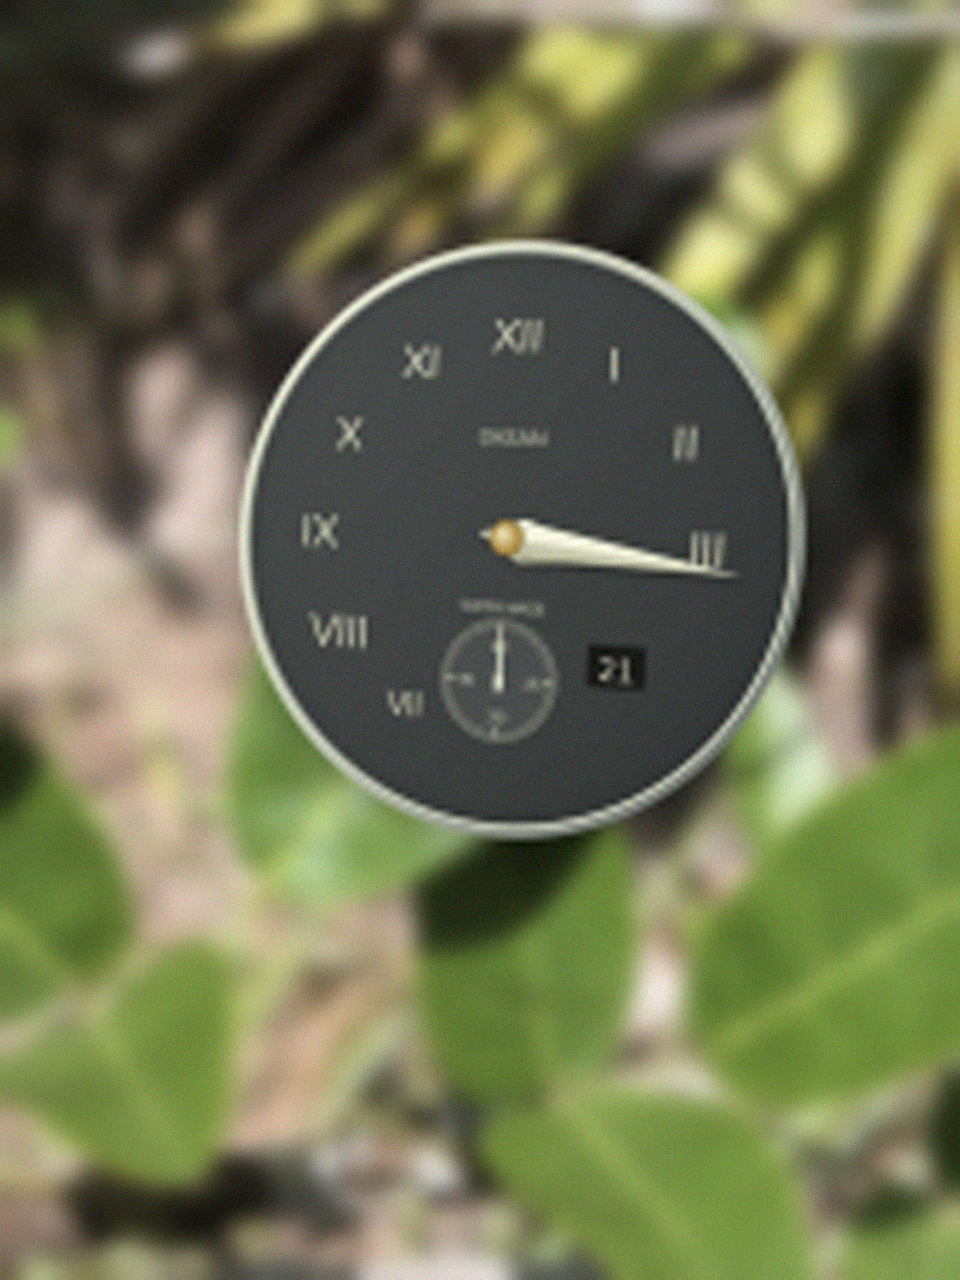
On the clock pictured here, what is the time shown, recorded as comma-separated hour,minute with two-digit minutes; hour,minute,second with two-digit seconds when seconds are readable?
3,16
